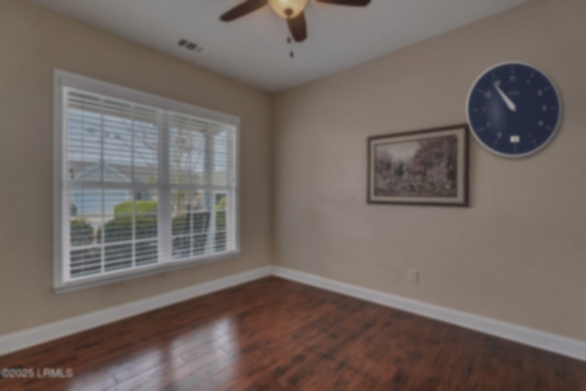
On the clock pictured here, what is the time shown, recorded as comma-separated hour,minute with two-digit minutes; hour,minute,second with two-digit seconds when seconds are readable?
10,54
